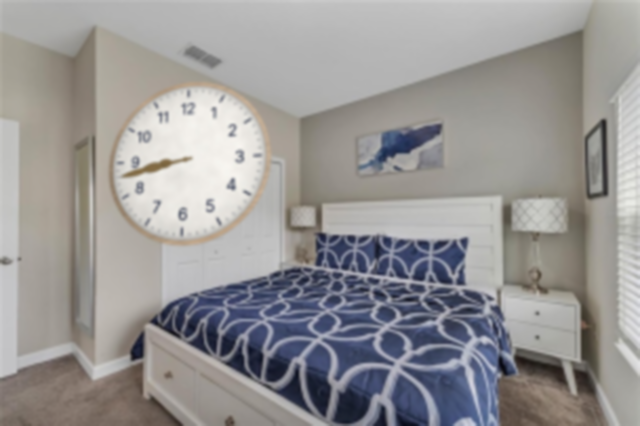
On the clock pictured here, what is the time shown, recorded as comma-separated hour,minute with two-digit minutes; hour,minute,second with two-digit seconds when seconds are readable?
8,43
